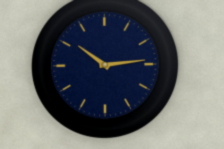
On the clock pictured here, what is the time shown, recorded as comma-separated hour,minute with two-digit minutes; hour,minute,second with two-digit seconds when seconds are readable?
10,14
